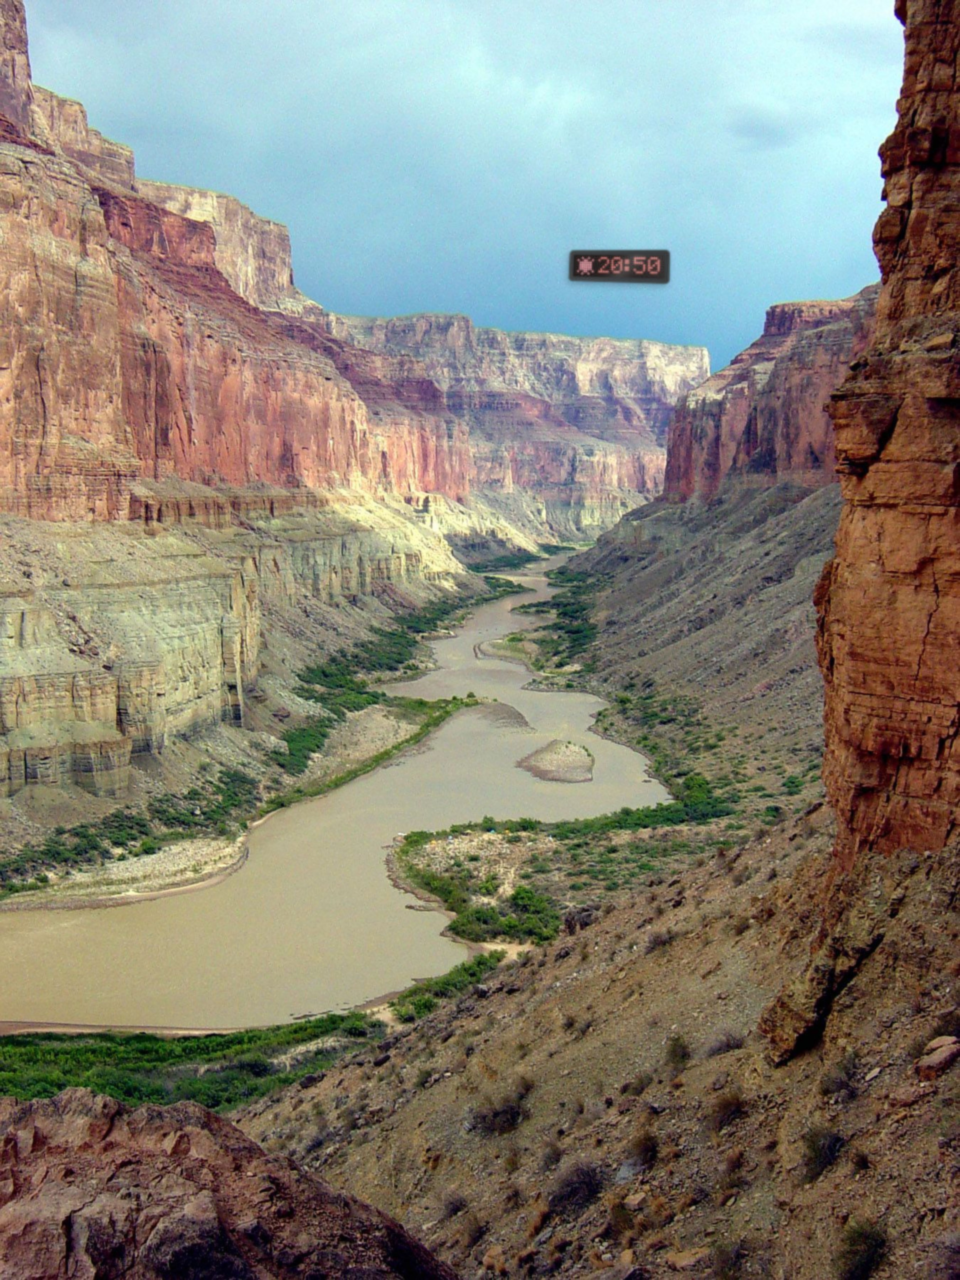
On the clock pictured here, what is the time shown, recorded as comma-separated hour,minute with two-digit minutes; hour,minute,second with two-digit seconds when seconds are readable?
20,50
